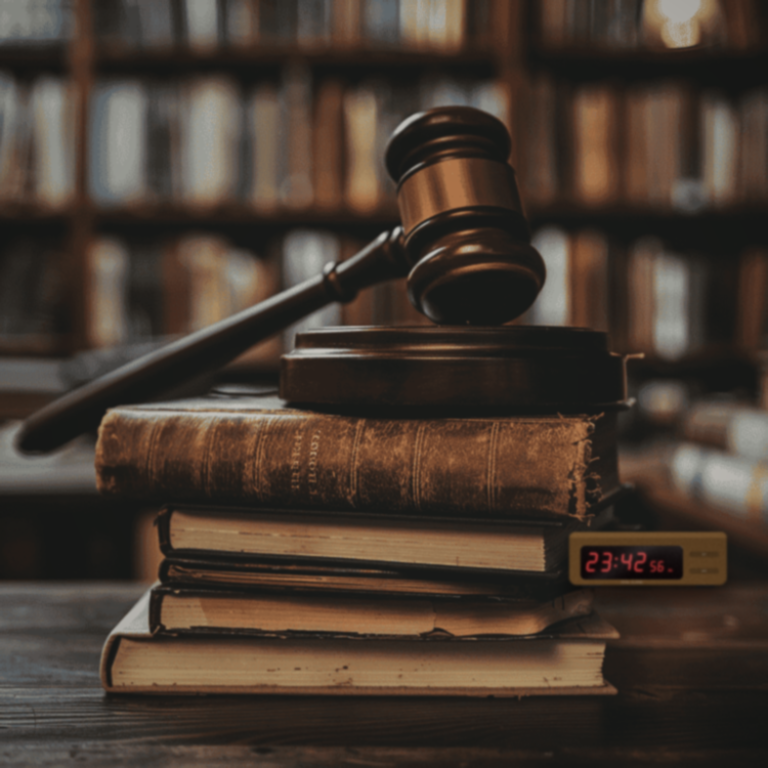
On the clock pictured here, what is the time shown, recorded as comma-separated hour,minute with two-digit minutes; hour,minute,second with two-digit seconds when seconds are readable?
23,42
